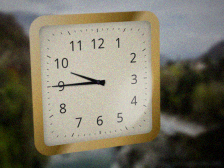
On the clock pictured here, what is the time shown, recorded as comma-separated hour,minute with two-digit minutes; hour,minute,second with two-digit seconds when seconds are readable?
9,45
